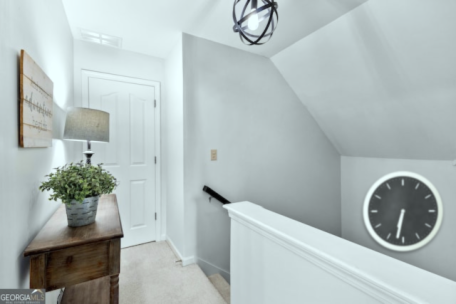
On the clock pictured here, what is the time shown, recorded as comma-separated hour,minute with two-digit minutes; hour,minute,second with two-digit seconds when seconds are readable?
6,32
